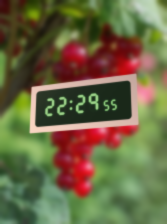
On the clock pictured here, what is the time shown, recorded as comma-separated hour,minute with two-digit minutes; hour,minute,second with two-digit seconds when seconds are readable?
22,29,55
